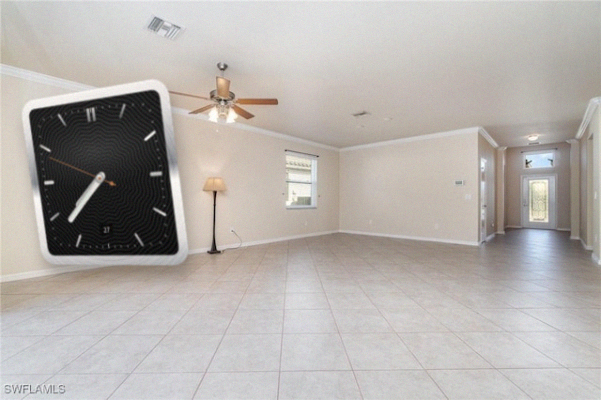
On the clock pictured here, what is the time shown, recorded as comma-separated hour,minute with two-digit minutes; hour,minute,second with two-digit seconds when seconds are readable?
7,37,49
